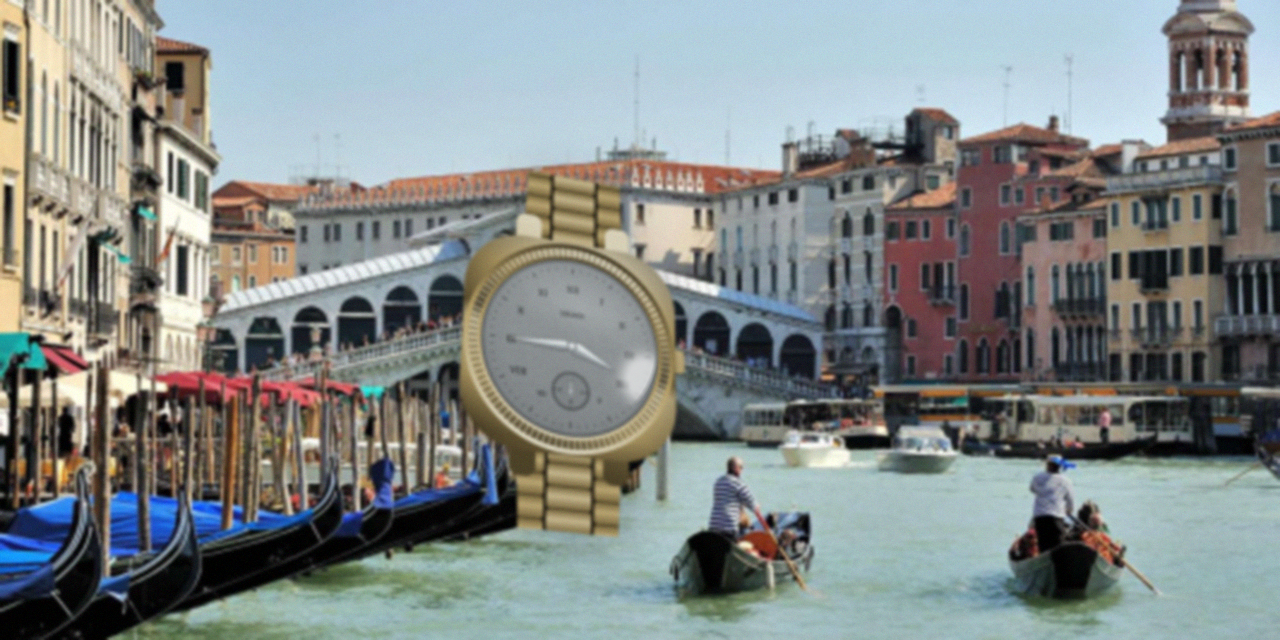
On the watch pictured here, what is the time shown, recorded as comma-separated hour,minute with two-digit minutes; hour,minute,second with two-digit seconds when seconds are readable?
3,45
